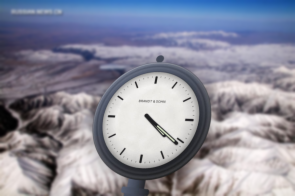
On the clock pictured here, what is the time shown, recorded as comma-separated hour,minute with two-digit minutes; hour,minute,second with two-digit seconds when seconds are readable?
4,21
